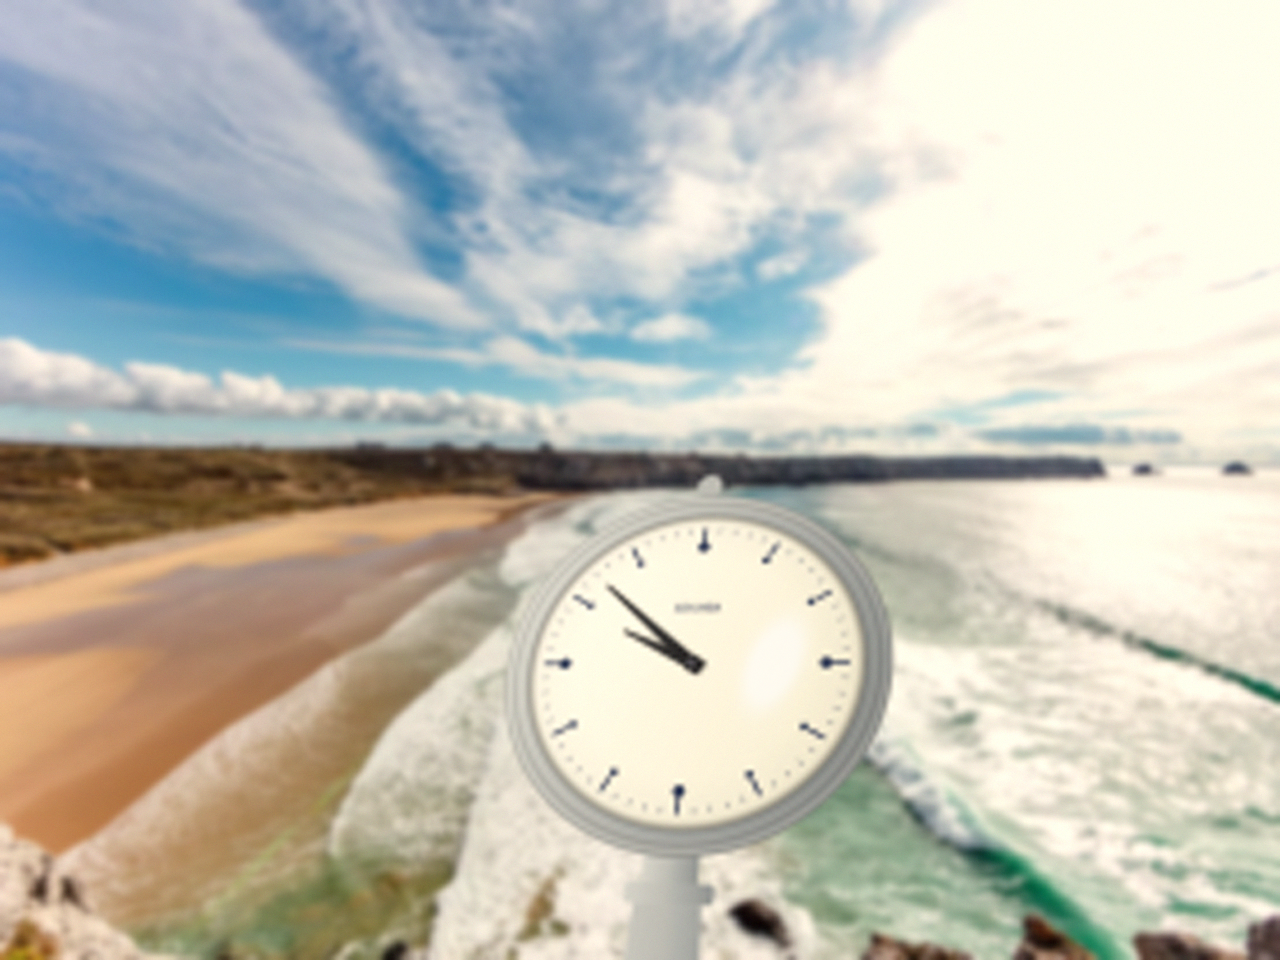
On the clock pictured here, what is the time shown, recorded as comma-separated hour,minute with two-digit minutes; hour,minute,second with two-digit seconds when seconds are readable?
9,52
